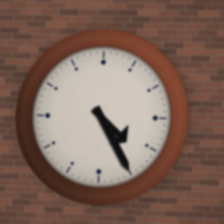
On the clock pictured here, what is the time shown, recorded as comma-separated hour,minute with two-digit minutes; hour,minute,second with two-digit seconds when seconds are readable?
4,25
